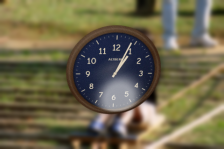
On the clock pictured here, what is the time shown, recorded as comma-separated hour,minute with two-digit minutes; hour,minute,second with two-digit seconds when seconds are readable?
1,04
